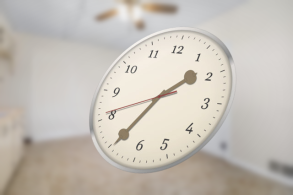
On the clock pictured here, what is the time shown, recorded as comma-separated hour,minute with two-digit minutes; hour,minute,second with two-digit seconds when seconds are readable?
1,34,41
